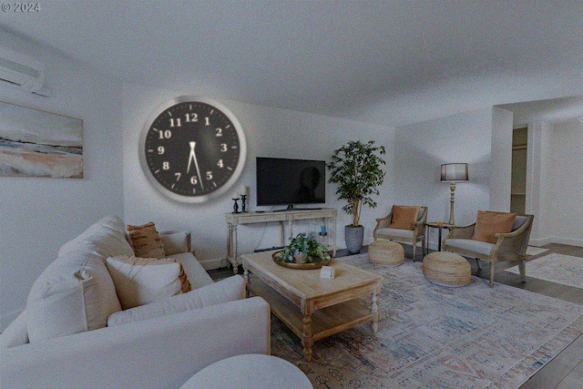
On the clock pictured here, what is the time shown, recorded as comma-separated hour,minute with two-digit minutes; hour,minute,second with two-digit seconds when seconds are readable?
6,28
